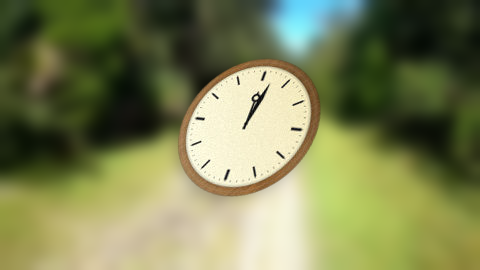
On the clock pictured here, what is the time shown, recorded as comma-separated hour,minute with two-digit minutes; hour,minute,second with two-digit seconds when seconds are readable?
12,02
